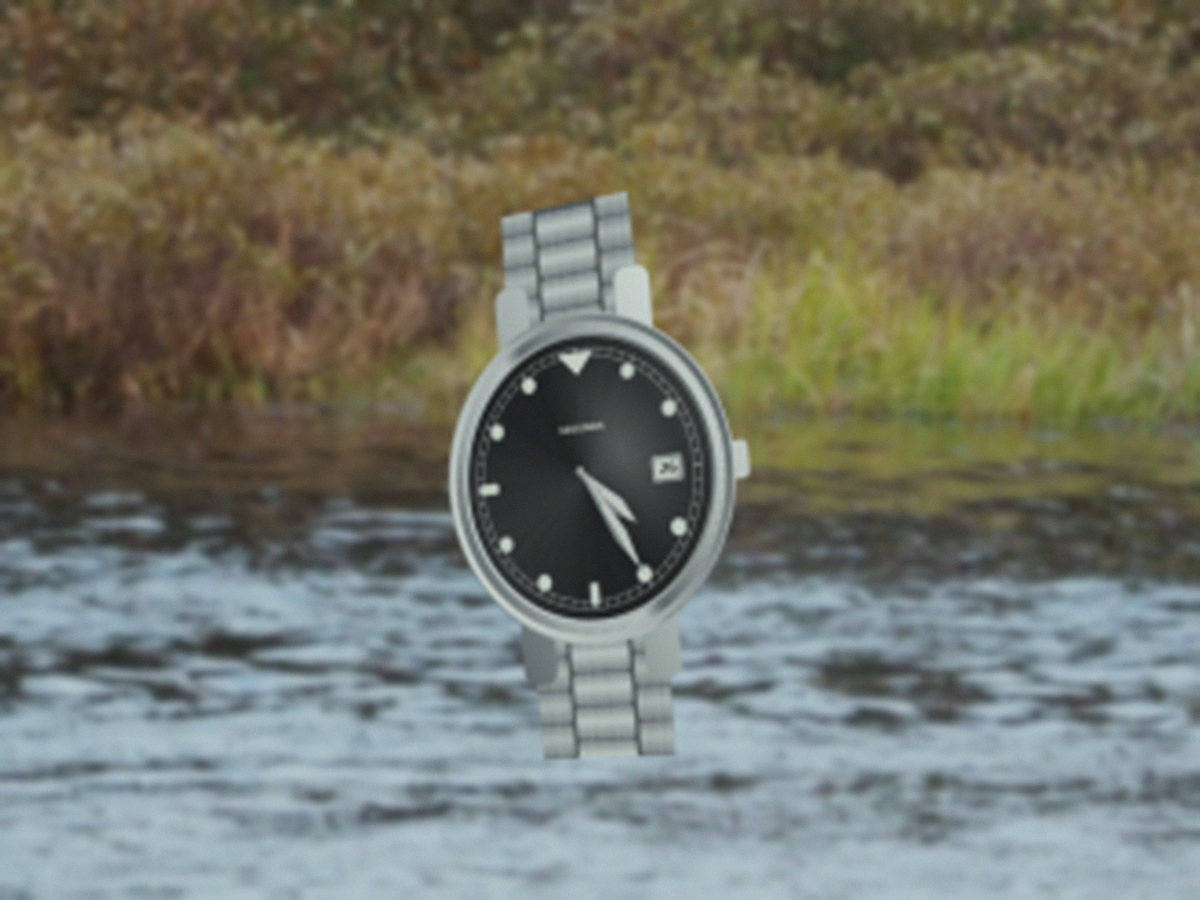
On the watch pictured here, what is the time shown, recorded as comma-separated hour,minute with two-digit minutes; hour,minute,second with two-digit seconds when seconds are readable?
4,25
